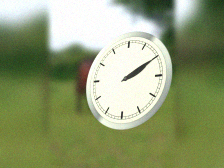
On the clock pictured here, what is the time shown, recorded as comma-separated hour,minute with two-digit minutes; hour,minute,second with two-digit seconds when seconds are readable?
2,10
